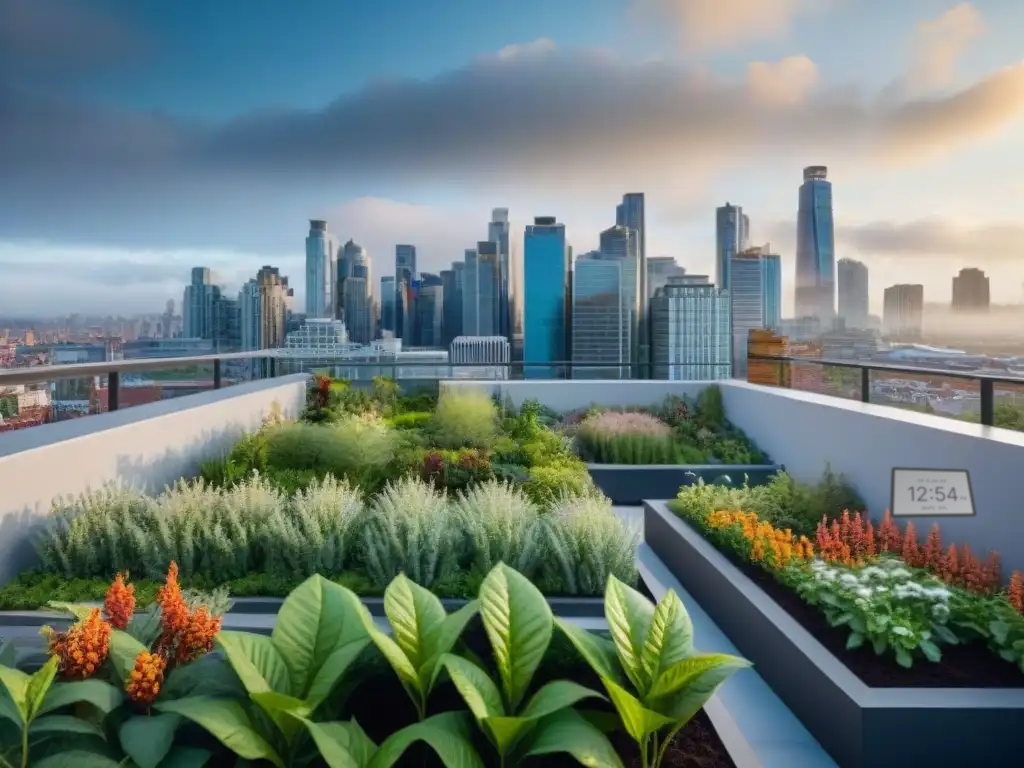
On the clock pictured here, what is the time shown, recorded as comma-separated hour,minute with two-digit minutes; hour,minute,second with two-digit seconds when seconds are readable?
12,54
